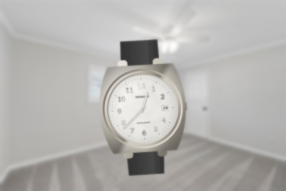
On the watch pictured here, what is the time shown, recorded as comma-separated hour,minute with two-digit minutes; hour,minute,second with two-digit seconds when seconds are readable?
12,38
